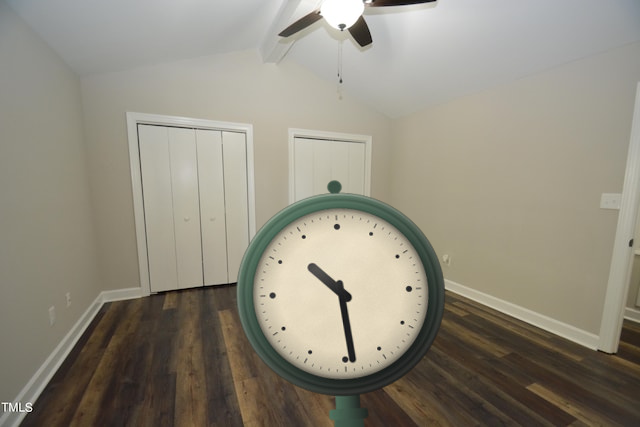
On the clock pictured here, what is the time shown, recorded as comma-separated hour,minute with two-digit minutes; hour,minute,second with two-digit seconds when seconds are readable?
10,29
